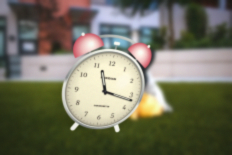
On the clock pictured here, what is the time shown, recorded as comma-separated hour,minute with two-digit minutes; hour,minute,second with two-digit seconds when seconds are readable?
11,17
